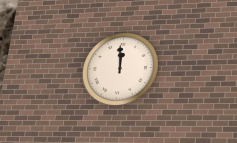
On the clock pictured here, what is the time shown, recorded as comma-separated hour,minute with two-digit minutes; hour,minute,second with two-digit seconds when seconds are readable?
11,59
